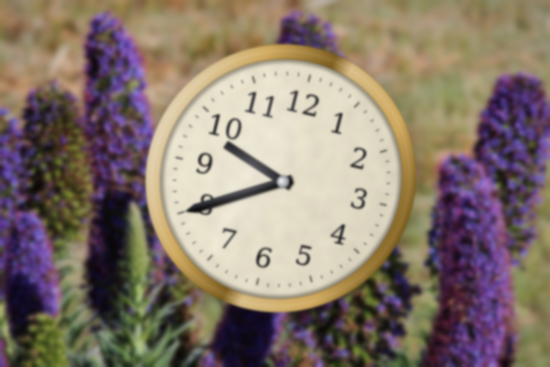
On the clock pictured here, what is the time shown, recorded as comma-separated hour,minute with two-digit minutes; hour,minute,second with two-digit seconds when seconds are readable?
9,40
